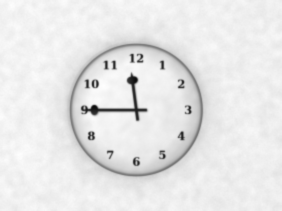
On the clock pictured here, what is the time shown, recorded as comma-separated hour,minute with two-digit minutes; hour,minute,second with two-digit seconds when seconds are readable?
11,45
